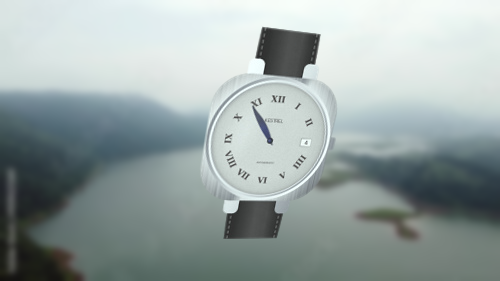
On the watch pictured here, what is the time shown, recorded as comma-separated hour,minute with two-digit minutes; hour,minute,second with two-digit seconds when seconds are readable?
10,54
